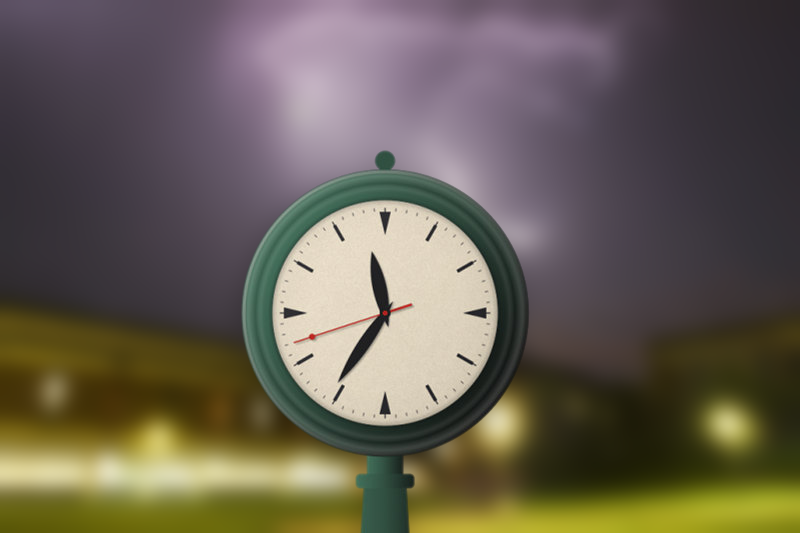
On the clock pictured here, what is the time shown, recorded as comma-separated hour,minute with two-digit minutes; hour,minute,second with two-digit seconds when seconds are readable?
11,35,42
